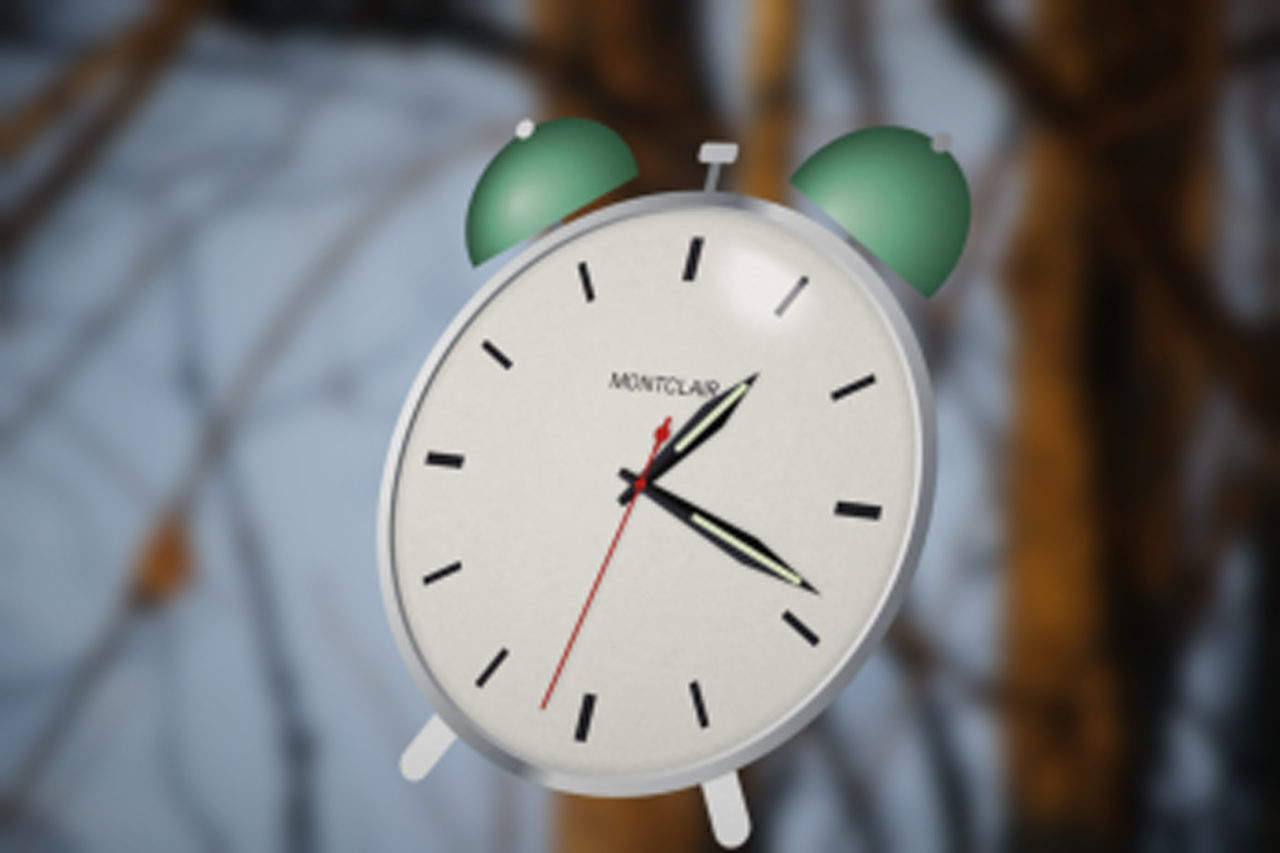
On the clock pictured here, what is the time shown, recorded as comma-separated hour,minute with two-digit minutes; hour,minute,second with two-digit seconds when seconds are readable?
1,18,32
